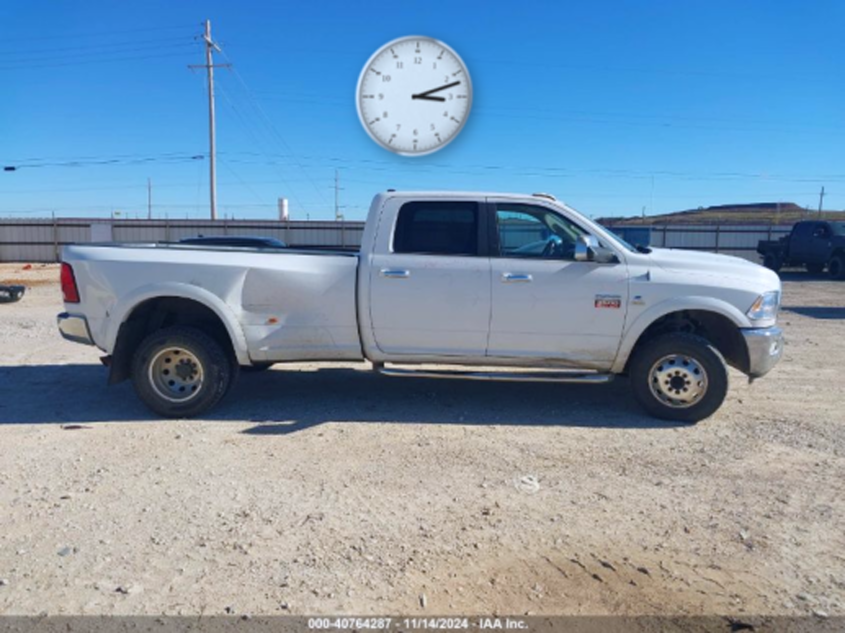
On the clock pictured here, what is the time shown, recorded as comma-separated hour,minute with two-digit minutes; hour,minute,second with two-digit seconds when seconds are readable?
3,12
